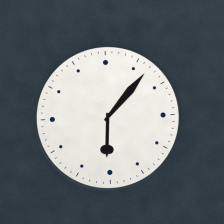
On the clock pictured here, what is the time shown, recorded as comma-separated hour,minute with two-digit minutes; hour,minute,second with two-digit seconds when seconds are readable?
6,07
